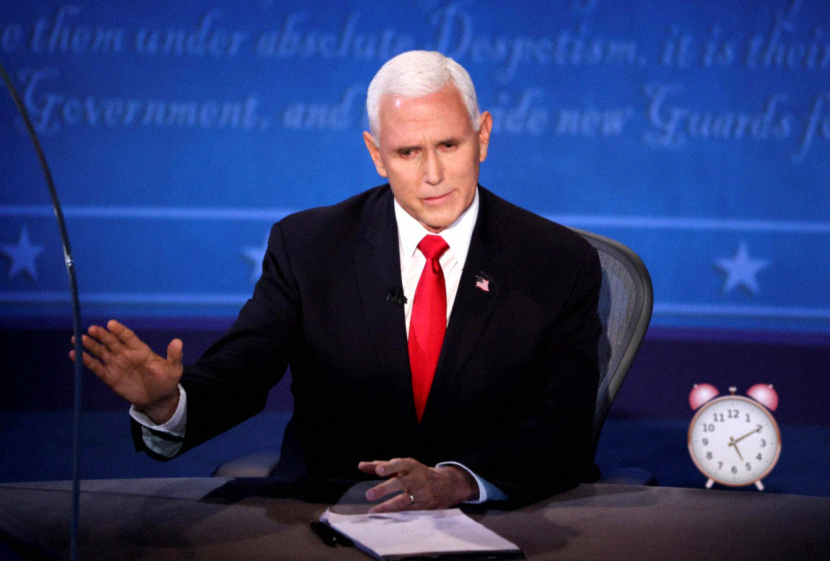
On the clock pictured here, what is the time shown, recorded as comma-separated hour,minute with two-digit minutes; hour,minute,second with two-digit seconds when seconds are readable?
5,10
